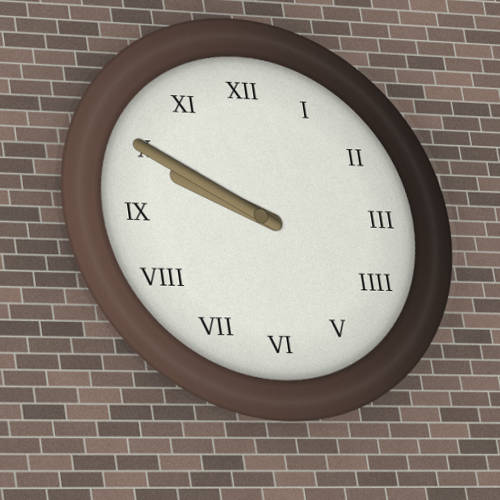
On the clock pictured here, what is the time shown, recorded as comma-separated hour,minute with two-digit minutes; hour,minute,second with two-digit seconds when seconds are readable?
9,50
